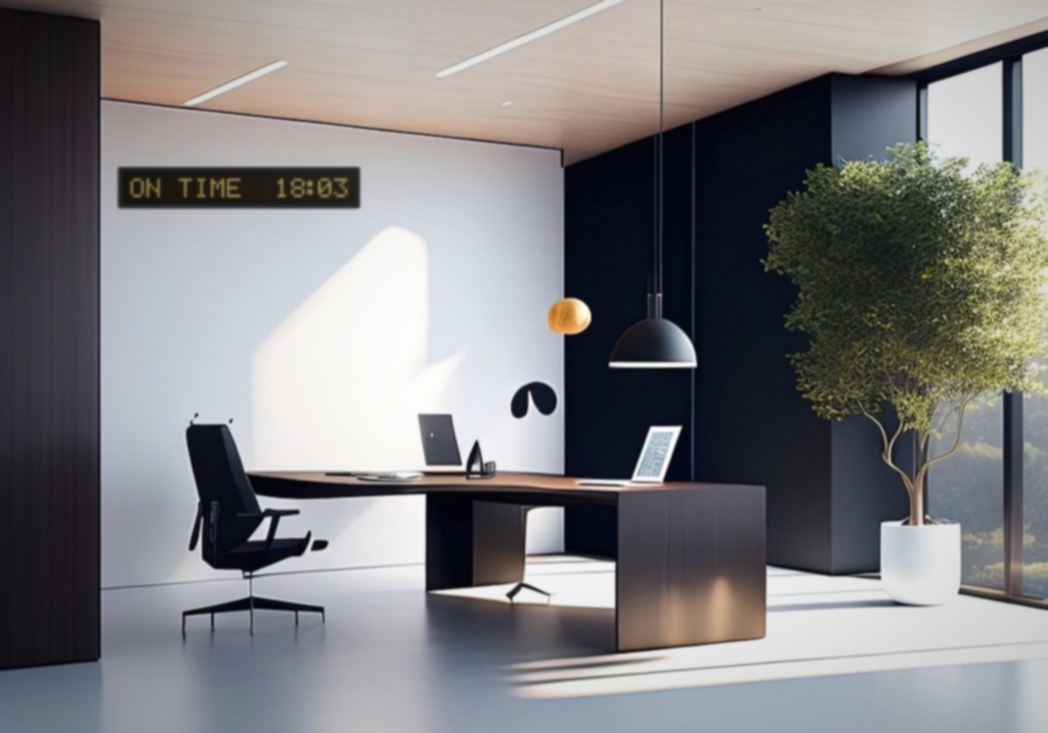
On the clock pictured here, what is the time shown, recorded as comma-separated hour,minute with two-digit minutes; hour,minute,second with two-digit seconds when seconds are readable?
18,03
